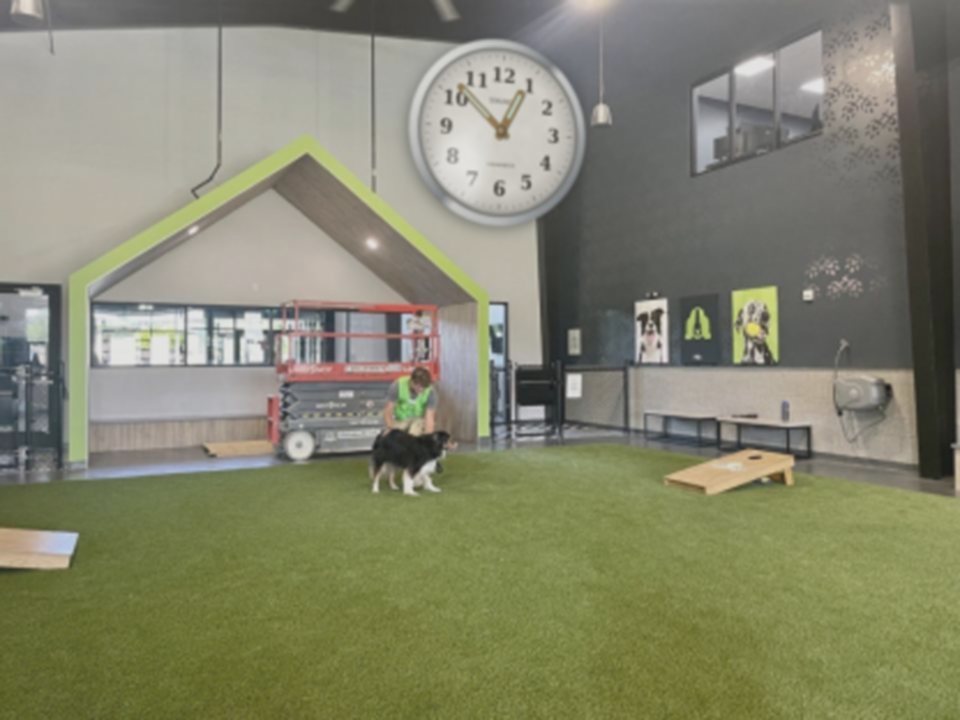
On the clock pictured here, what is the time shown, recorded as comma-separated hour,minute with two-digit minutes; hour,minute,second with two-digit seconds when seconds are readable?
12,52
